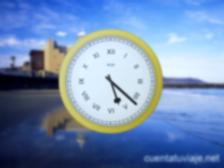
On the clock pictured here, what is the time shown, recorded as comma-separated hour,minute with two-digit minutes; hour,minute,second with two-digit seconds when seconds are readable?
5,22
